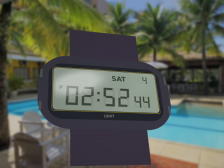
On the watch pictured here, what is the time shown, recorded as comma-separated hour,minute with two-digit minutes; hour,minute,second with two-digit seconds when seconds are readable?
2,52,44
